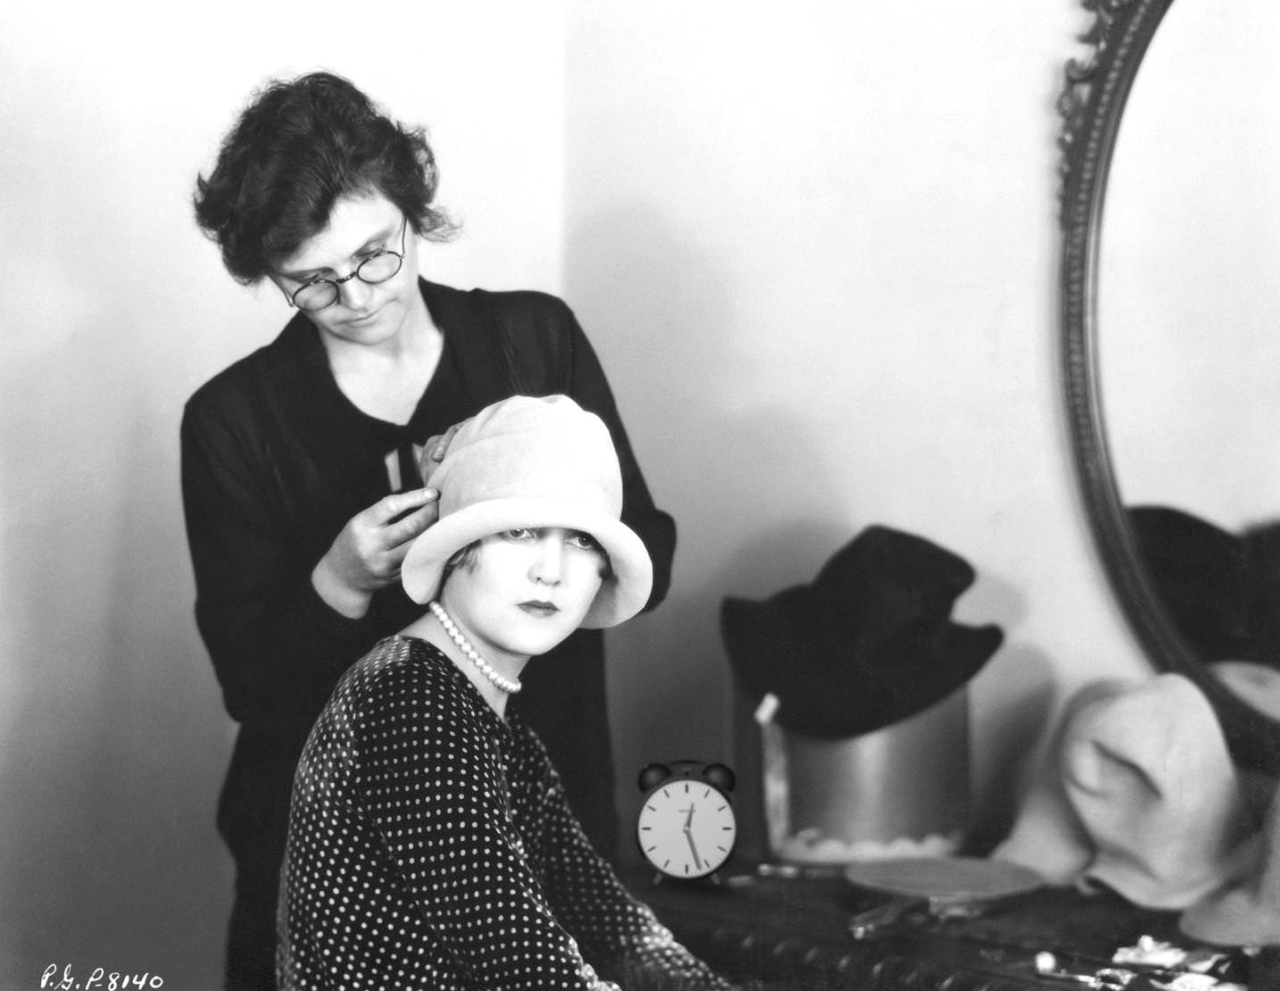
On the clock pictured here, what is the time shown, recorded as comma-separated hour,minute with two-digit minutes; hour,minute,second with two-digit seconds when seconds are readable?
12,27
